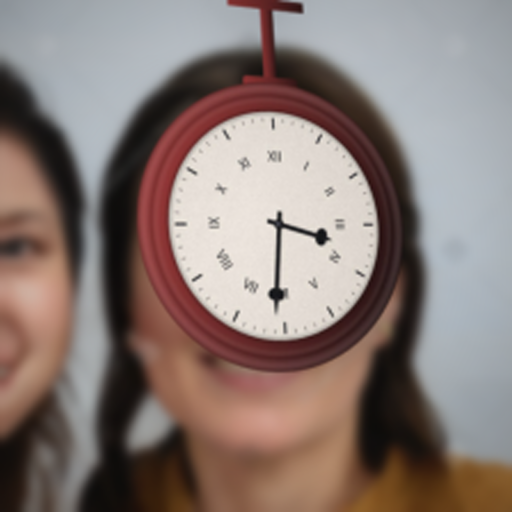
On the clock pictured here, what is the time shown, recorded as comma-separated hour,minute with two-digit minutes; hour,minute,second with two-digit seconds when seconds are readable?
3,31
